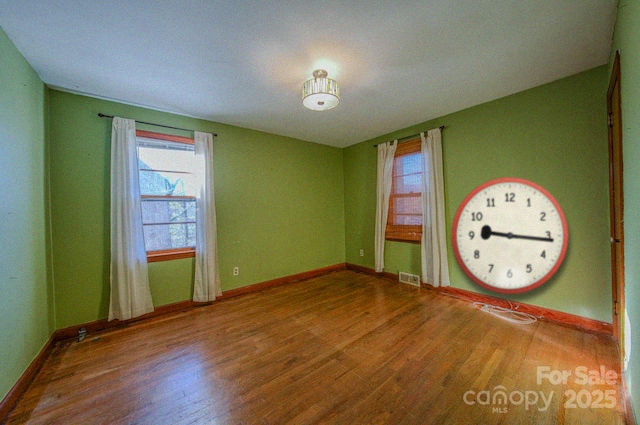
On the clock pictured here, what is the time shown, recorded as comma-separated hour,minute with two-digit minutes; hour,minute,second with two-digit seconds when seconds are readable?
9,16
